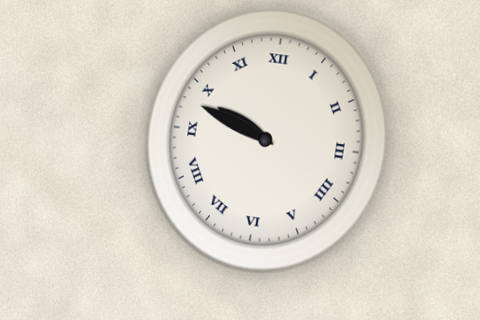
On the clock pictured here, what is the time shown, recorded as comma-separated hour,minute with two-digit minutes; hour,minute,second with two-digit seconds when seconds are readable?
9,48
